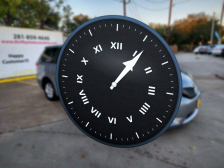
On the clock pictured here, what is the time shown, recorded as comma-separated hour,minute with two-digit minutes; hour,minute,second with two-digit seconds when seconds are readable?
1,06
